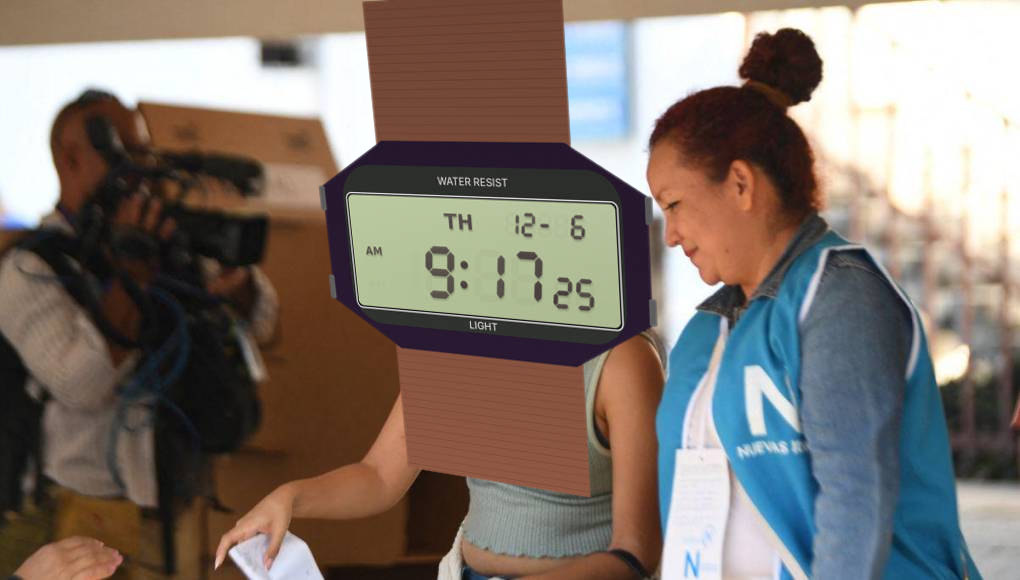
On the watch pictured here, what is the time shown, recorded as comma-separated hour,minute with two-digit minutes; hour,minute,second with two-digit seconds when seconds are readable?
9,17,25
